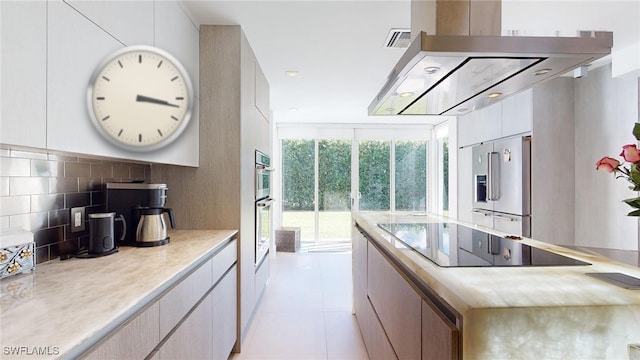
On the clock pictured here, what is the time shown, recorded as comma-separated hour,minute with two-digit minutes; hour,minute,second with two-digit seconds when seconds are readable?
3,17
